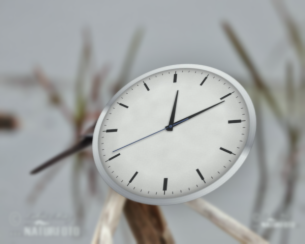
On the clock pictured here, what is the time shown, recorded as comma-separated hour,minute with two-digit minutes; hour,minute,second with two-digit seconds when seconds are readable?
12,10,41
